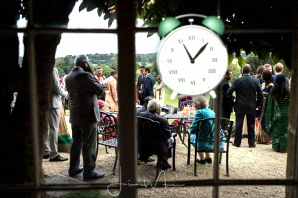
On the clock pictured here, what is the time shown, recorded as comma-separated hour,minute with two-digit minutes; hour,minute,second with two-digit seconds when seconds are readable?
11,07
